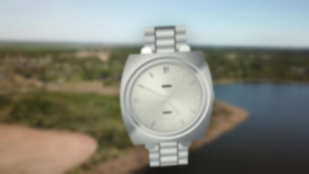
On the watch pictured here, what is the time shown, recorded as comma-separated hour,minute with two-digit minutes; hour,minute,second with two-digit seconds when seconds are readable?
4,50
